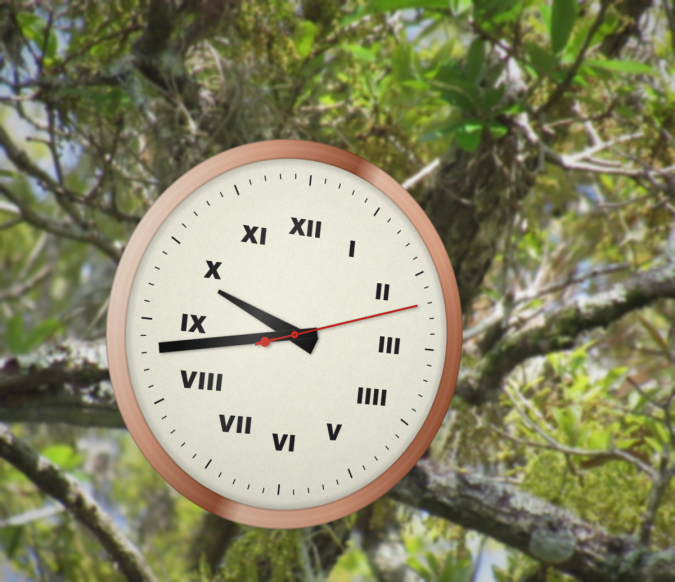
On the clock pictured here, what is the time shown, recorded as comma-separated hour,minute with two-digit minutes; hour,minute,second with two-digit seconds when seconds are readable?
9,43,12
